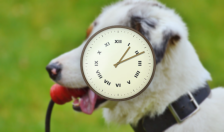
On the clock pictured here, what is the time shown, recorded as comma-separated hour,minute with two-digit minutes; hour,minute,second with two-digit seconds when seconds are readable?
1,11
